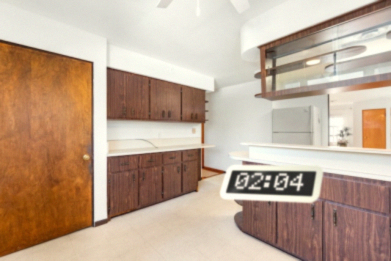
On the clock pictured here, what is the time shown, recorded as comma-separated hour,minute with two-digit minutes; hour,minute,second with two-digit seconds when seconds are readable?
2,04
